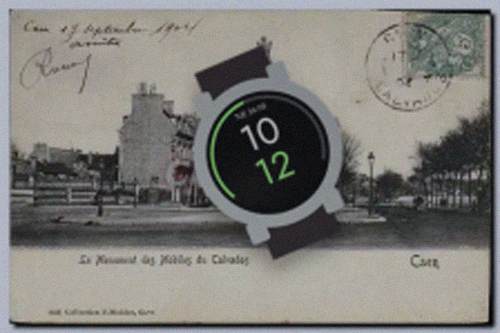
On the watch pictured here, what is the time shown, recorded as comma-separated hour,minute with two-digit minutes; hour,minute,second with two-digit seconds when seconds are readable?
10,12
